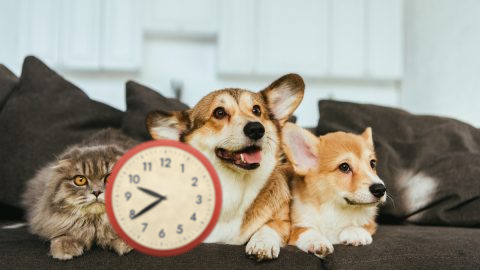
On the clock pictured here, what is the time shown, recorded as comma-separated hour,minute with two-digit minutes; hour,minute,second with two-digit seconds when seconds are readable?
9,39
